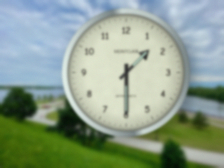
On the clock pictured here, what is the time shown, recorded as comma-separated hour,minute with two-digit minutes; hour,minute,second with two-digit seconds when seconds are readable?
1,30
